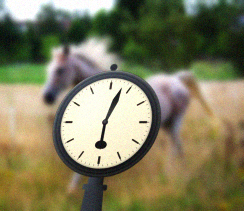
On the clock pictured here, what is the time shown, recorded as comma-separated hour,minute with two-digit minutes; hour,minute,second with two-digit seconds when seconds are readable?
6,03
